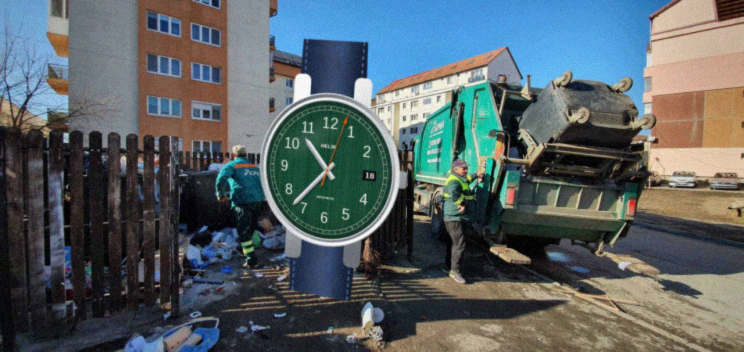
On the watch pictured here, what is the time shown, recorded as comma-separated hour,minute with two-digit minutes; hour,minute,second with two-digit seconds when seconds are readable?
10,37,03
